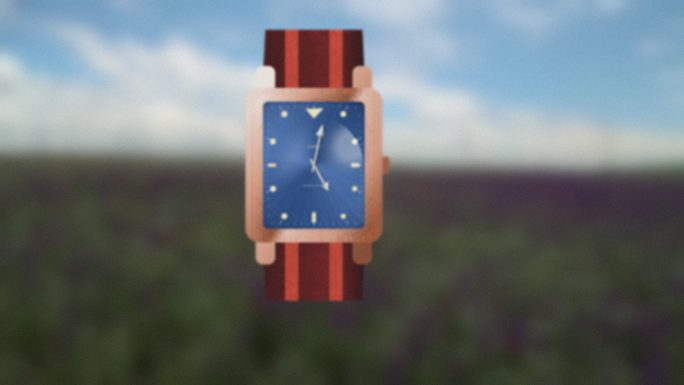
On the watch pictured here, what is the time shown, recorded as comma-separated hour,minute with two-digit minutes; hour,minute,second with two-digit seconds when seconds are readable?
5,02
